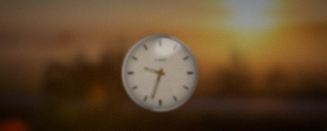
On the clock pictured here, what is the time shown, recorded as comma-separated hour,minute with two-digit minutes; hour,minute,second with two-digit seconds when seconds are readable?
9,33
